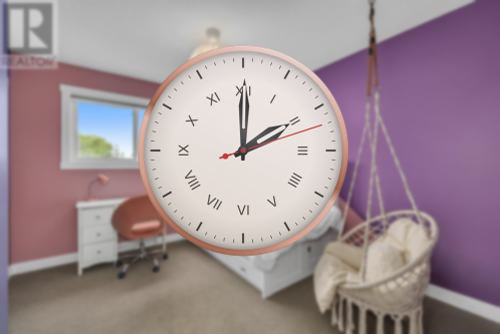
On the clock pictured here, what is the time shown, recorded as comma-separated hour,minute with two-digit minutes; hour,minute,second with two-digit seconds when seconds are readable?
2,00,12
